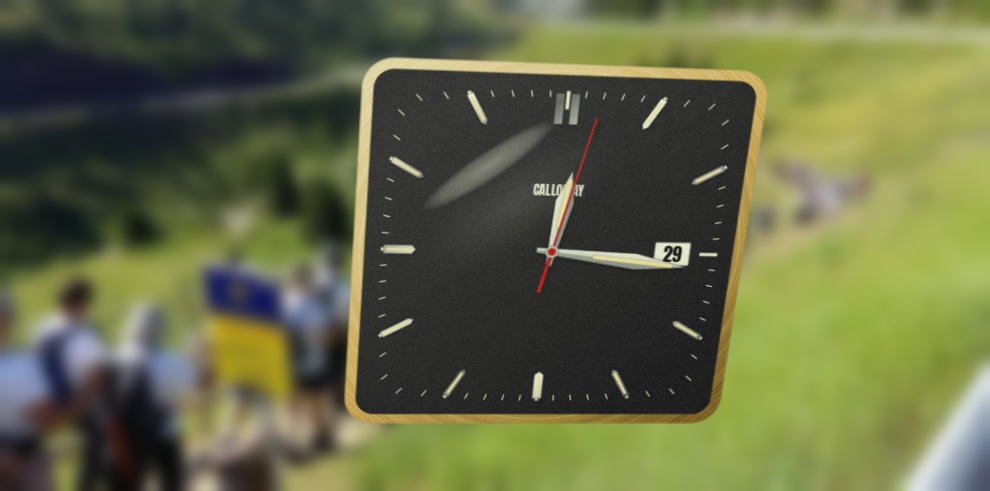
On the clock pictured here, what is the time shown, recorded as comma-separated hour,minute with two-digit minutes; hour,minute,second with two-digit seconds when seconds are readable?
12,16,02
